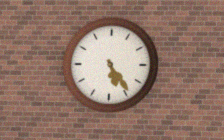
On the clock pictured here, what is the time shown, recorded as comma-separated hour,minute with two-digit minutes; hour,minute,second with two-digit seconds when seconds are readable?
5,24
